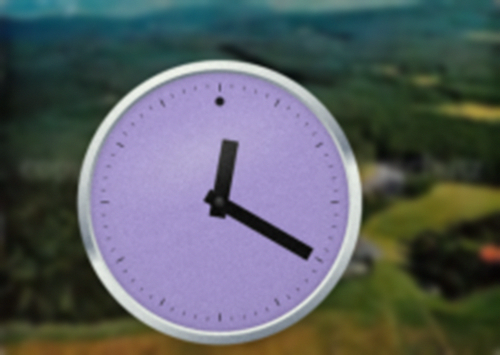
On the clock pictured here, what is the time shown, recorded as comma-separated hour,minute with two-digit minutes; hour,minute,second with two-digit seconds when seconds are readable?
12,20
